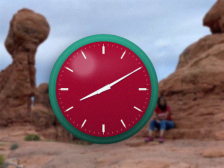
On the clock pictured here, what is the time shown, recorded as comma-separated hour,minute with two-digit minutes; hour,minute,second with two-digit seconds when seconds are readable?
8,10
